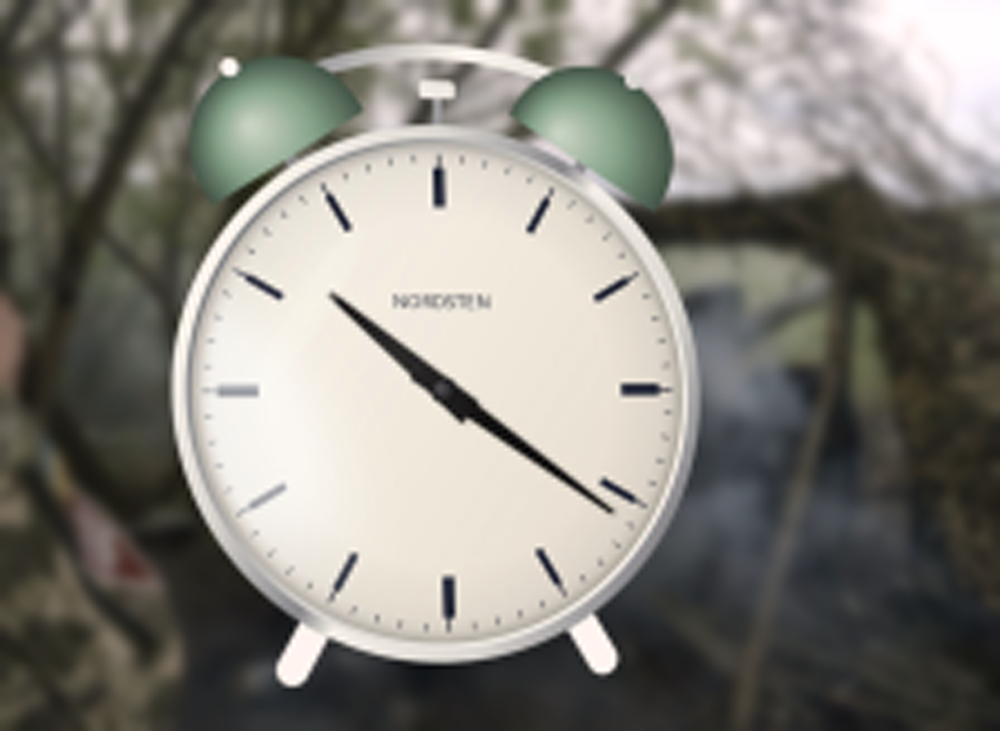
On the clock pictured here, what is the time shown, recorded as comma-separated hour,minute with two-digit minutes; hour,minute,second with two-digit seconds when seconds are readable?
10,21
